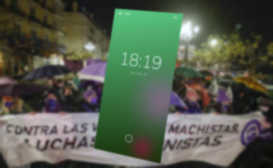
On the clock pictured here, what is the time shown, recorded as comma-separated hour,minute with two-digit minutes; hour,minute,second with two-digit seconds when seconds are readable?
18,19
